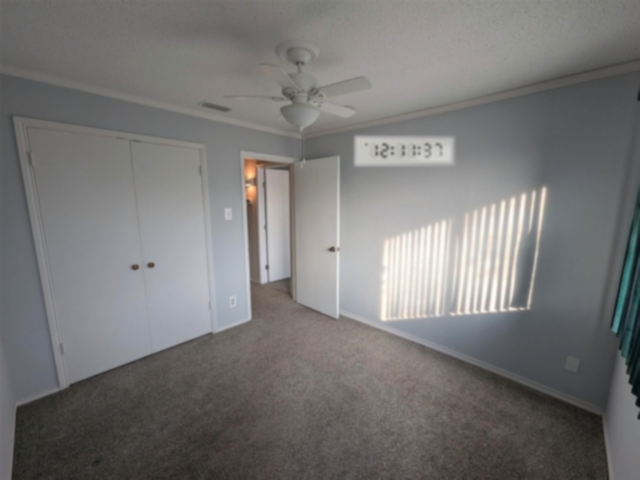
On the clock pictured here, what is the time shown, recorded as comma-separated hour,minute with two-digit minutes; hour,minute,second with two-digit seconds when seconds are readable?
12,11,37
